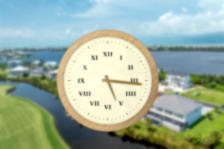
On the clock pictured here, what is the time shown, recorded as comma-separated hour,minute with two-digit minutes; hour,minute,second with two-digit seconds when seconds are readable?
5,16
